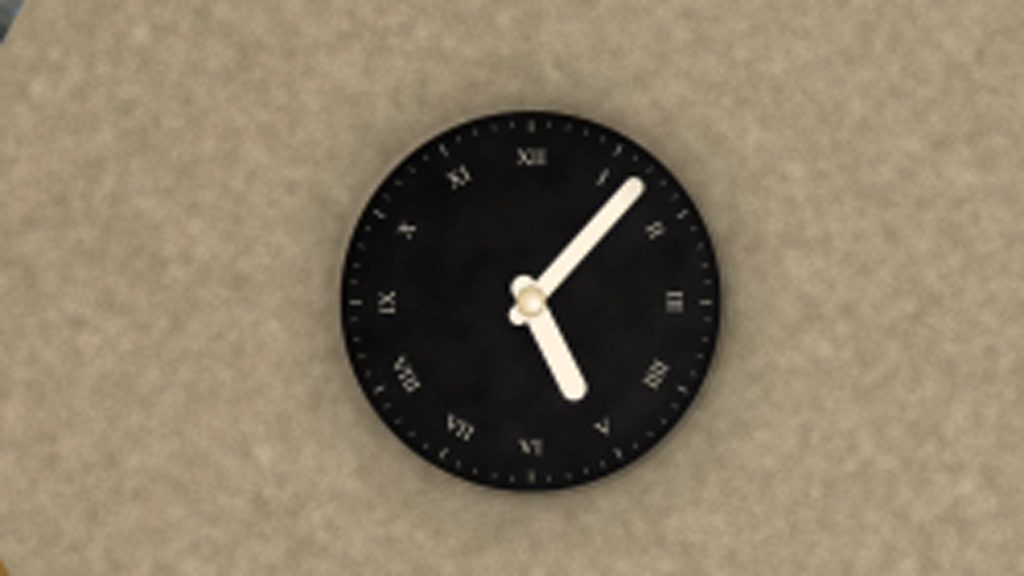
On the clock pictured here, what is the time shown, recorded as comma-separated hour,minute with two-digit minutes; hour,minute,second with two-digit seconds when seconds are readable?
5,07
